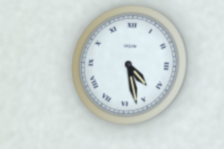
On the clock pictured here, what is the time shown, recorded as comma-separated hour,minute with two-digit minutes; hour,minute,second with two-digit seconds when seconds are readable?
4,27
